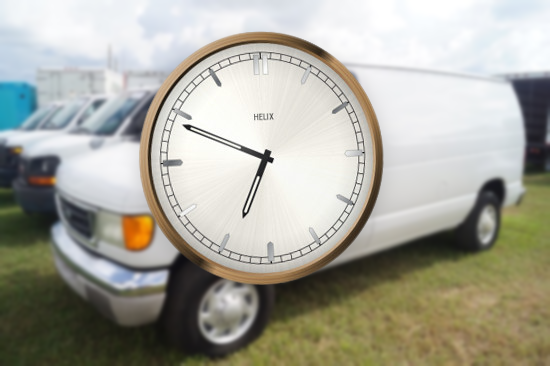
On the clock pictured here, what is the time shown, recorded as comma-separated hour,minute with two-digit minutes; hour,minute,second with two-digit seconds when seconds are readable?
6,49
